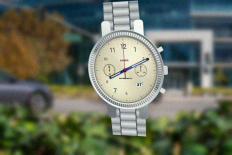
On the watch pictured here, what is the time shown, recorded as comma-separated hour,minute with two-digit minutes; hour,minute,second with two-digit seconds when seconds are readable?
8,11
